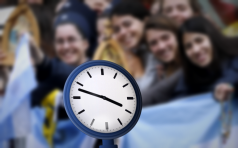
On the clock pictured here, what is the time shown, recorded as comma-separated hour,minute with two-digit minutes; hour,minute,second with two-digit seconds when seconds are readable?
3,48
